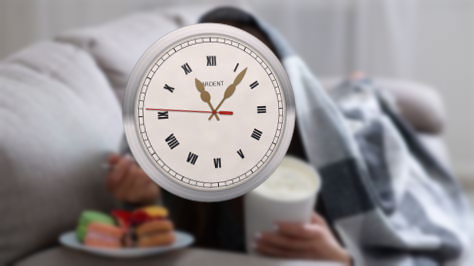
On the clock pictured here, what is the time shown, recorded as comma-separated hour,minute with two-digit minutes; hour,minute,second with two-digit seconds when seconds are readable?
11,06,46
